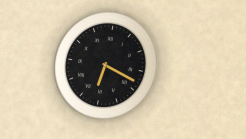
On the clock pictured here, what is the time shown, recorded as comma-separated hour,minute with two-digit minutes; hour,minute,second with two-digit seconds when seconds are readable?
6,18
